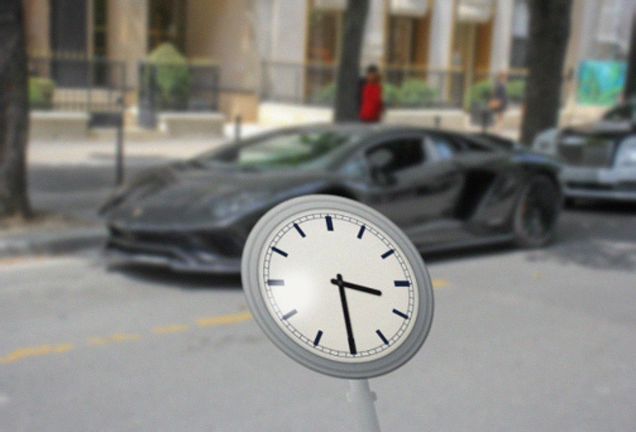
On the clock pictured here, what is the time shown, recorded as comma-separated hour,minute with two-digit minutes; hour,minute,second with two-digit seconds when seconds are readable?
3,30
